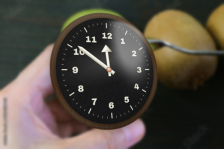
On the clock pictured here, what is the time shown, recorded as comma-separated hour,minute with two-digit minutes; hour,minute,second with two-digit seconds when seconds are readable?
11,51
